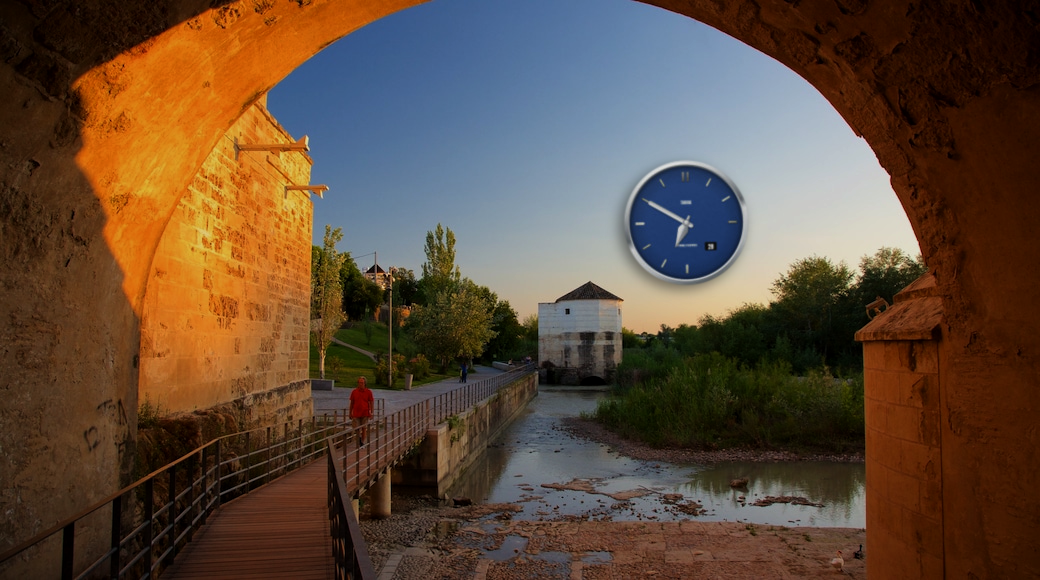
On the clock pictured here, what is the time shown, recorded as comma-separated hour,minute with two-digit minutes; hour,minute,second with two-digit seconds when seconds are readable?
6,50
